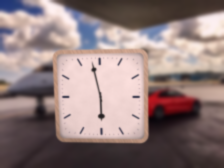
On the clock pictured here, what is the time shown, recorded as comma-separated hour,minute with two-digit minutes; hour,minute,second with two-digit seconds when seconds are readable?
5,58
